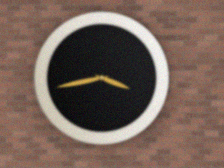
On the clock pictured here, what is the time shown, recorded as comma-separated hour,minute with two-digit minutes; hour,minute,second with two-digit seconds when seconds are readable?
3,43
